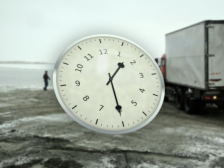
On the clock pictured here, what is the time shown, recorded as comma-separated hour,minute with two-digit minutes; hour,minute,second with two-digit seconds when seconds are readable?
1,30
